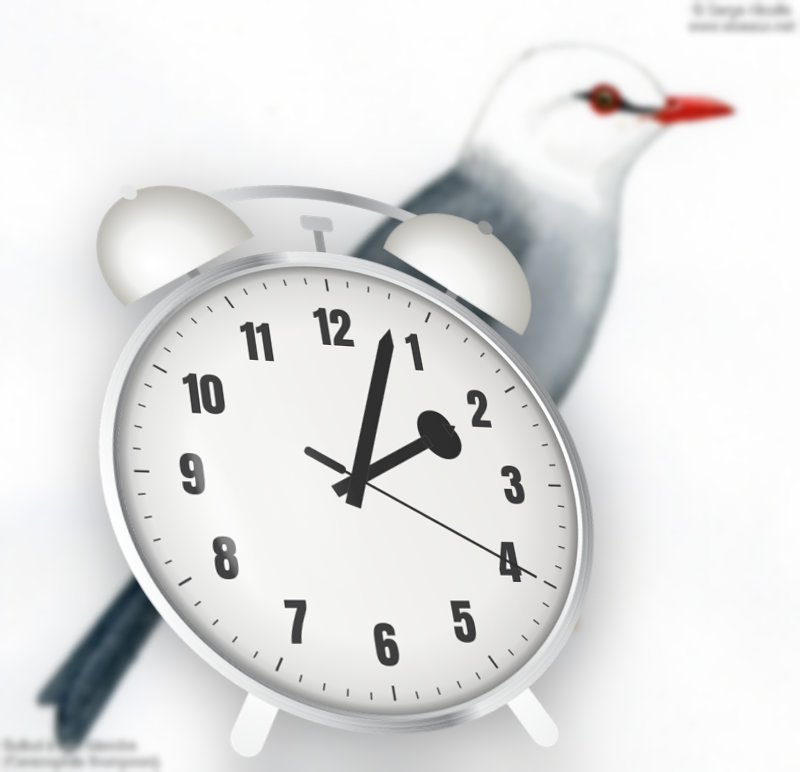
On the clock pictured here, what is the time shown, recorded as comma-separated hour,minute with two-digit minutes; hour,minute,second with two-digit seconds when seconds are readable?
2,03,20
